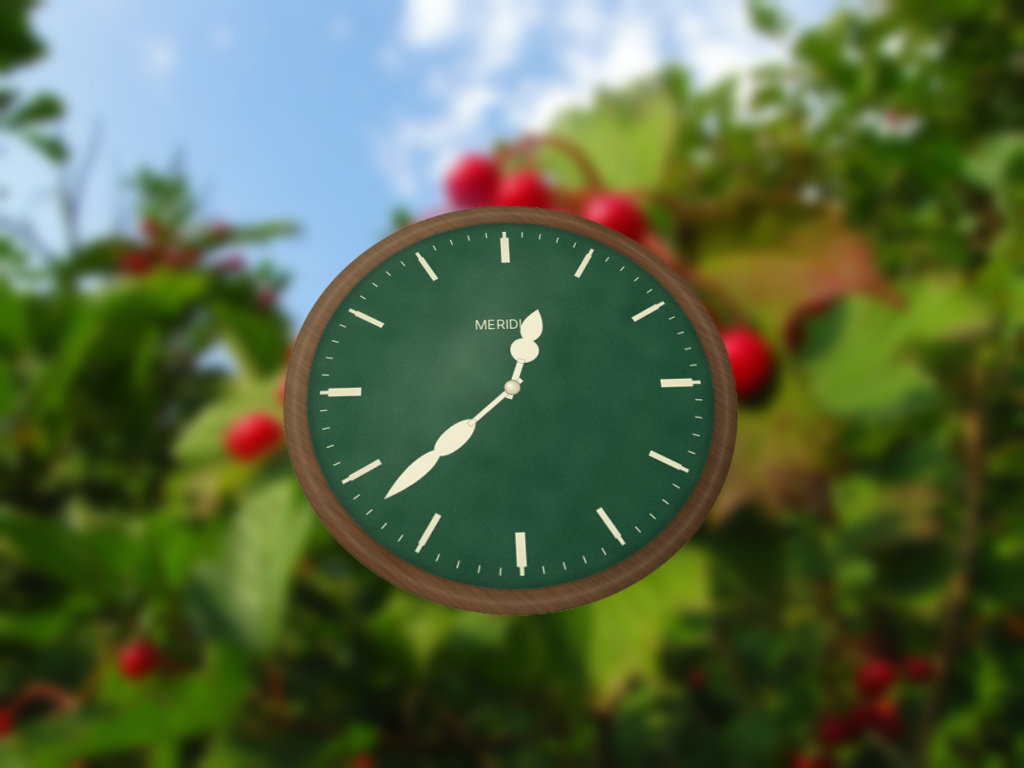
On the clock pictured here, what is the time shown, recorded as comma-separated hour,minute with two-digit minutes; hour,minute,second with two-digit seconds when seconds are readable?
12,38
